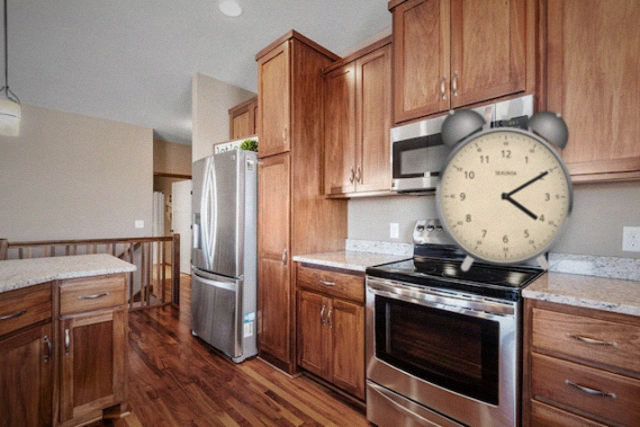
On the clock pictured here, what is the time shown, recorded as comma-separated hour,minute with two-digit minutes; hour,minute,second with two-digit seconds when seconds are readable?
4,10
